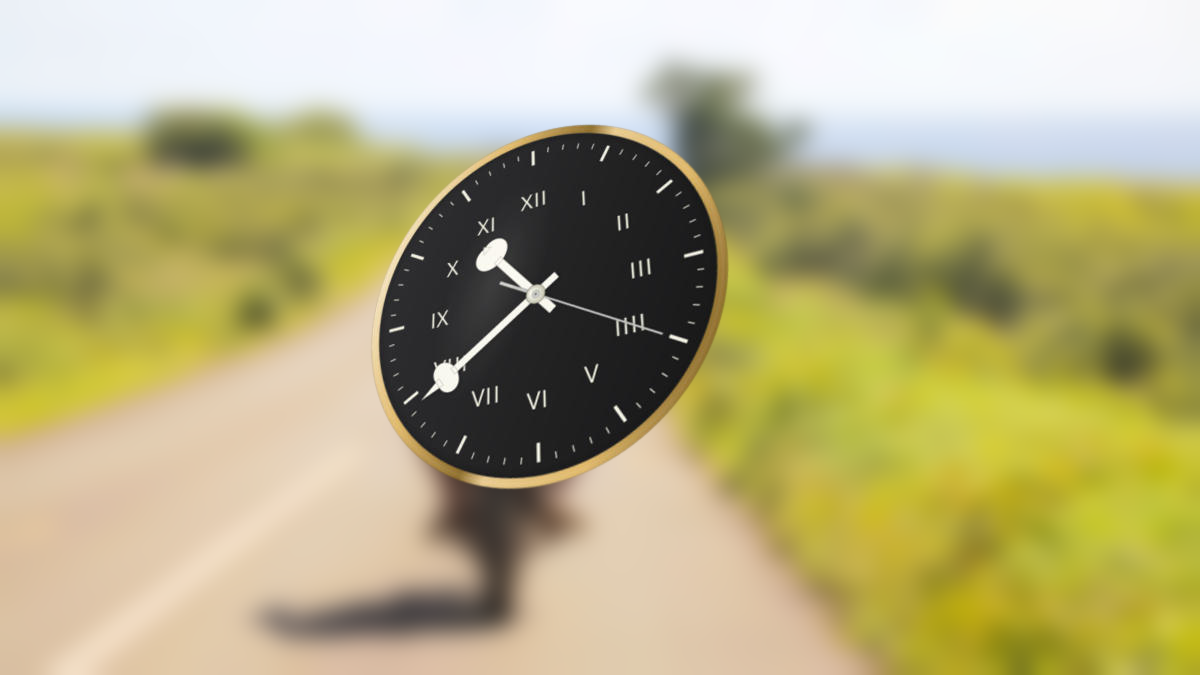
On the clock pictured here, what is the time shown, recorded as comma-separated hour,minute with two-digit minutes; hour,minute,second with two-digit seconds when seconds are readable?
10,39,20
